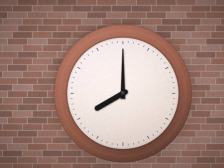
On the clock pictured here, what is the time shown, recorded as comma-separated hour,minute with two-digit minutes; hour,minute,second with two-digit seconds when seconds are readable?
8,00
